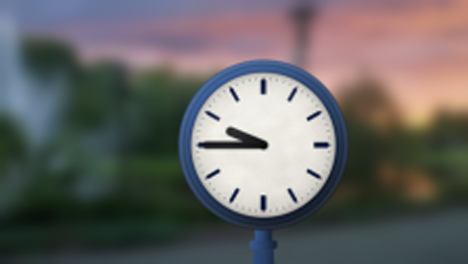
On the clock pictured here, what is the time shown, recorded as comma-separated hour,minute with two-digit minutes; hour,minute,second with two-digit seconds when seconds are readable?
9,45
